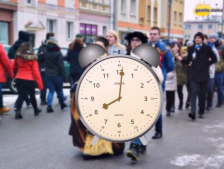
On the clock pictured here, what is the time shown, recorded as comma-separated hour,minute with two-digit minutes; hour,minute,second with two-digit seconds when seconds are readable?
8,01
